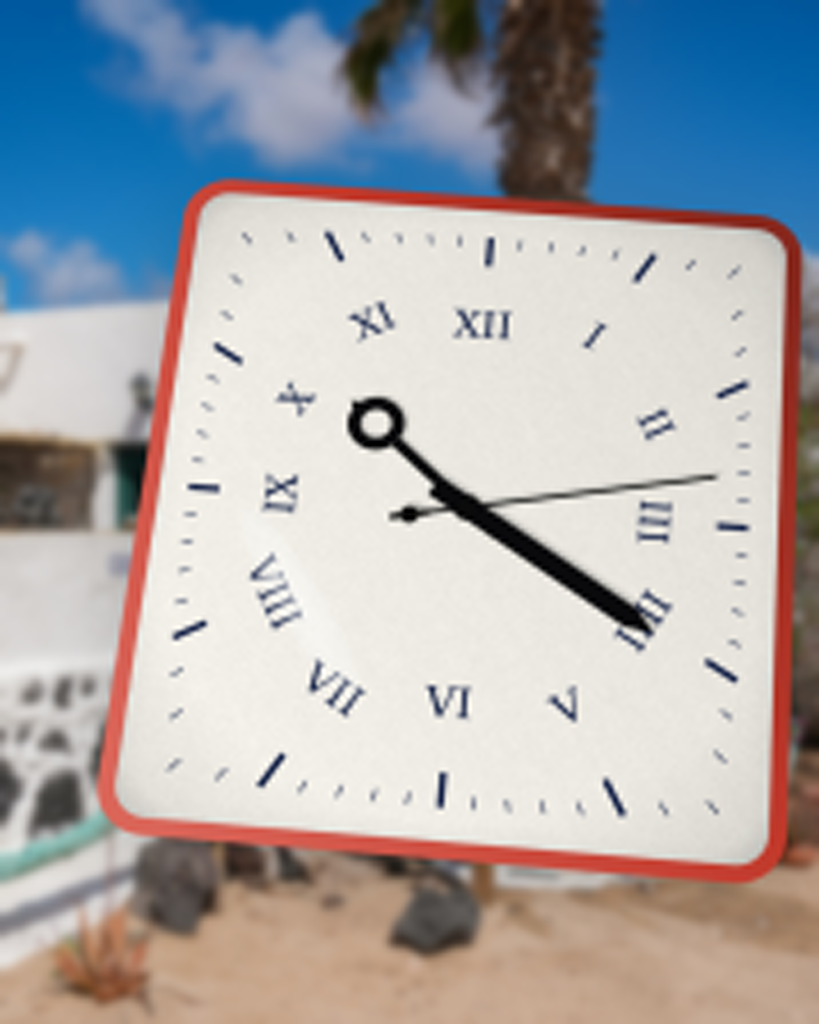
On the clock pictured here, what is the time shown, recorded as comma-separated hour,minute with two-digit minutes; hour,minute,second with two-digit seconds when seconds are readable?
10,20,13
